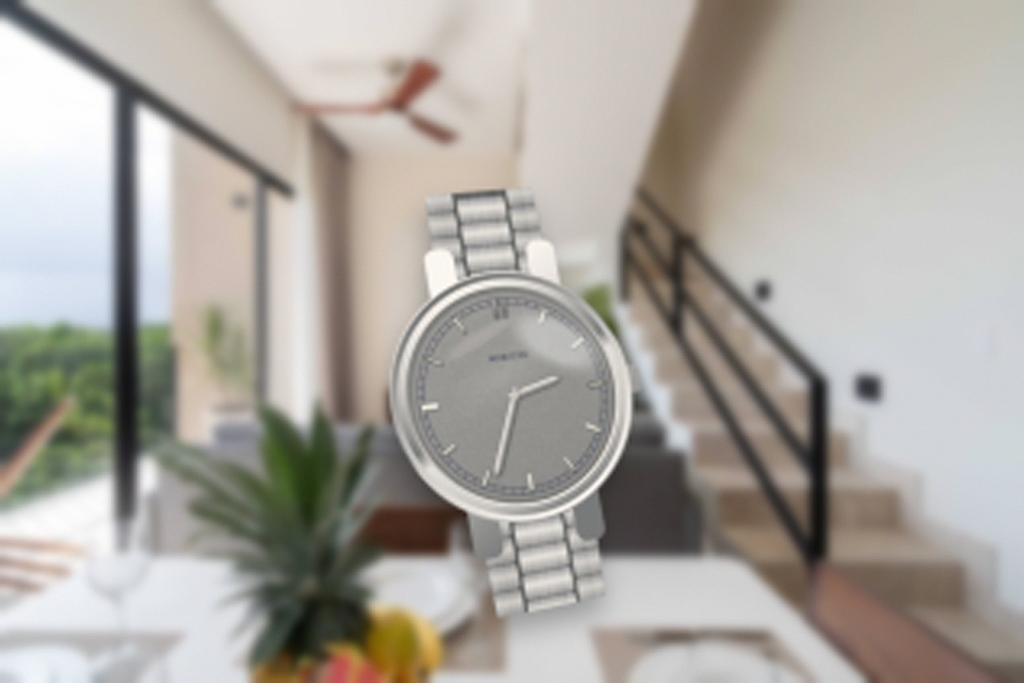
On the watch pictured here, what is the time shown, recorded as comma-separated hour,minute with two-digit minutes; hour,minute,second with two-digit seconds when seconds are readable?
2,34
